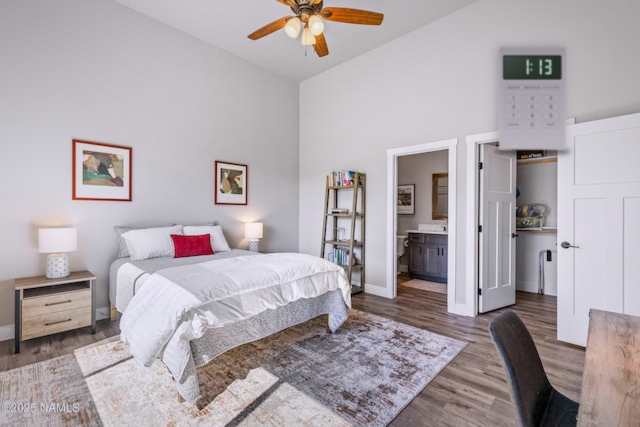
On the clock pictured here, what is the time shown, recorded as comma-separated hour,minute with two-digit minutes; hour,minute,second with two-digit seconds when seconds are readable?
1,13
